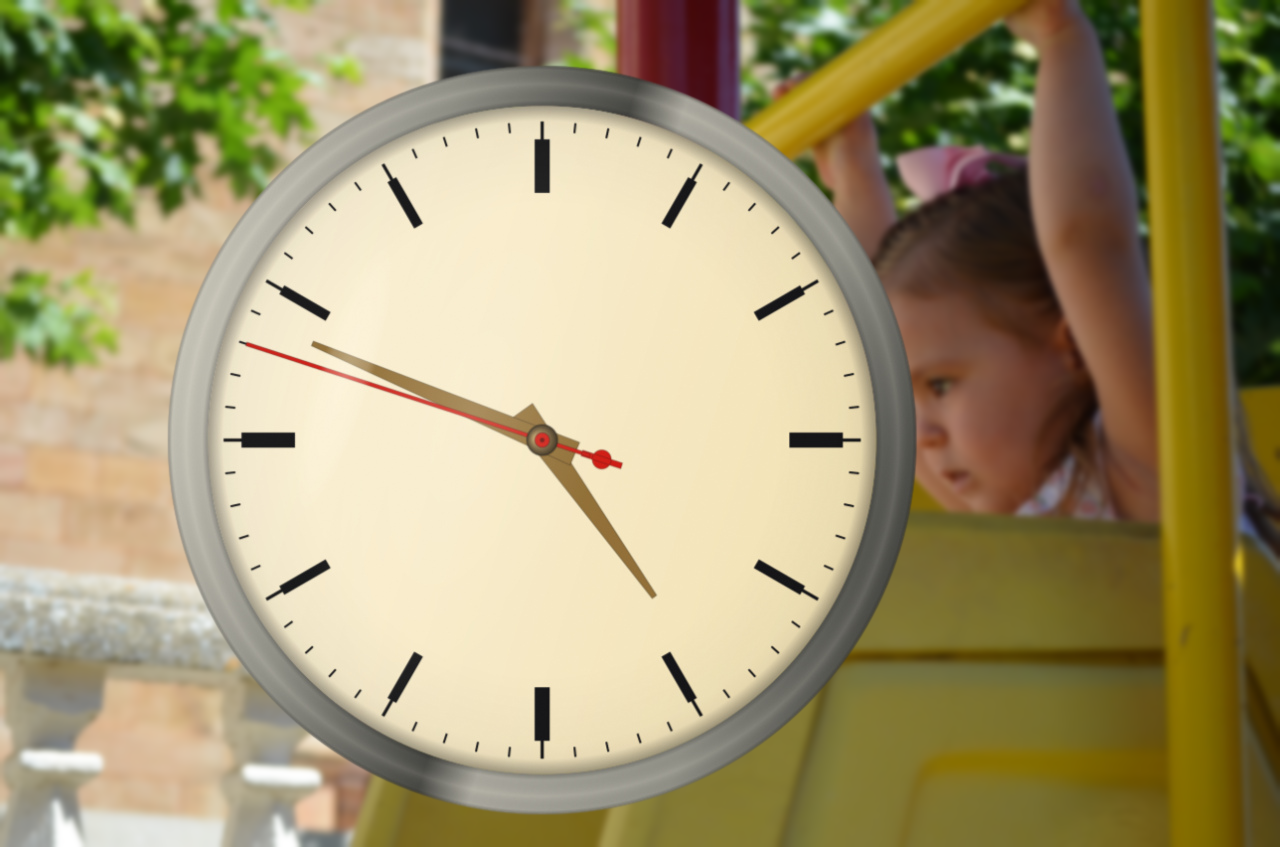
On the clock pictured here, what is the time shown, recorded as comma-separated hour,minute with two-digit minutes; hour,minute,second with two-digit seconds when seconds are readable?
4,48,48
